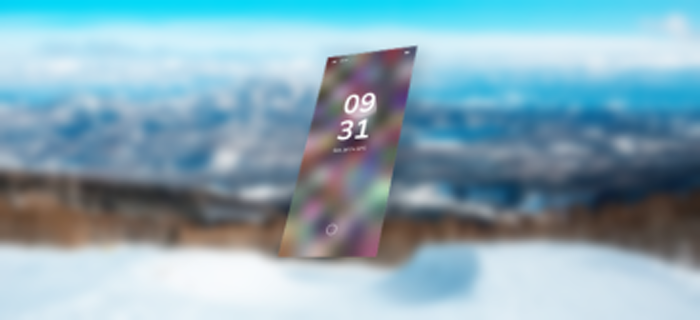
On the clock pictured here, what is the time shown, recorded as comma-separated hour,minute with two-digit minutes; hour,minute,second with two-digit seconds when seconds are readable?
9,31
